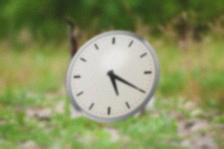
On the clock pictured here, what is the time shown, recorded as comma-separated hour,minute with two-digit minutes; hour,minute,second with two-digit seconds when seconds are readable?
5,20
